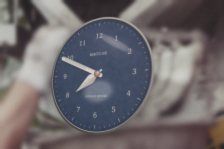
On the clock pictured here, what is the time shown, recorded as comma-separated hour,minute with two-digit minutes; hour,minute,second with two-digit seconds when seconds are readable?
7,49
